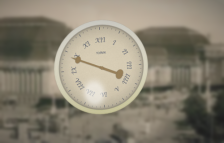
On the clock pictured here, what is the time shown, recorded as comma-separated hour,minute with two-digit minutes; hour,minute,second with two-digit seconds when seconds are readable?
3,49
